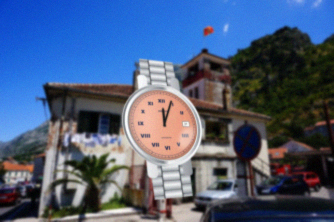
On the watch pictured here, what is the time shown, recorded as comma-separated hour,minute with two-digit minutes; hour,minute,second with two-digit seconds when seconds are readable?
12,04
